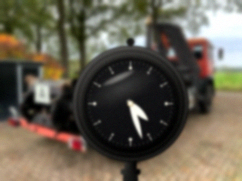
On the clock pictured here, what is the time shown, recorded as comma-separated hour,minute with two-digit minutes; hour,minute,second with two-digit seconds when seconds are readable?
4,27
